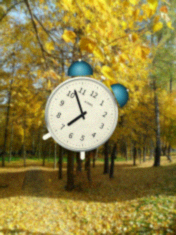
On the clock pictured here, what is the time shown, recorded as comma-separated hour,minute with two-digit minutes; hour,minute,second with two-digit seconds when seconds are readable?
6,52
